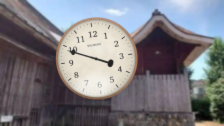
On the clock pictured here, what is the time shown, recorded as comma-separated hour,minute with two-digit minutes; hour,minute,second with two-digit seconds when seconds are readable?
3,49
